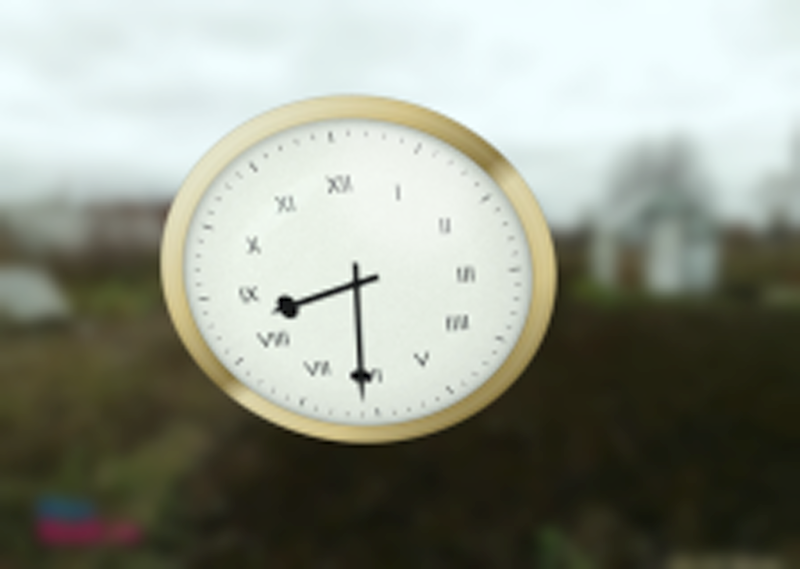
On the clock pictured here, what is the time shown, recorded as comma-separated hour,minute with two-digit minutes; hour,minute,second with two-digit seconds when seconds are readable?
8,31
